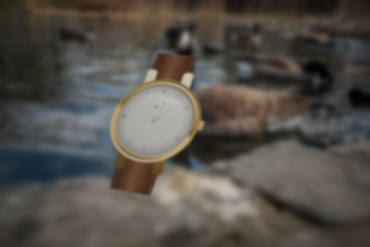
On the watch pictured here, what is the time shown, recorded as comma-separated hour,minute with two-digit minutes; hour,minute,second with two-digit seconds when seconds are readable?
1,01
